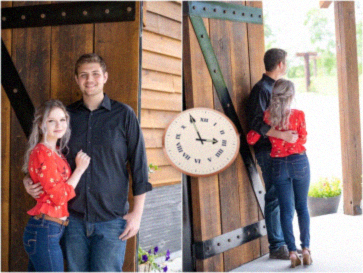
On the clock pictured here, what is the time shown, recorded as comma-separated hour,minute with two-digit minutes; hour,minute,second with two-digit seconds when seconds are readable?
2,55
